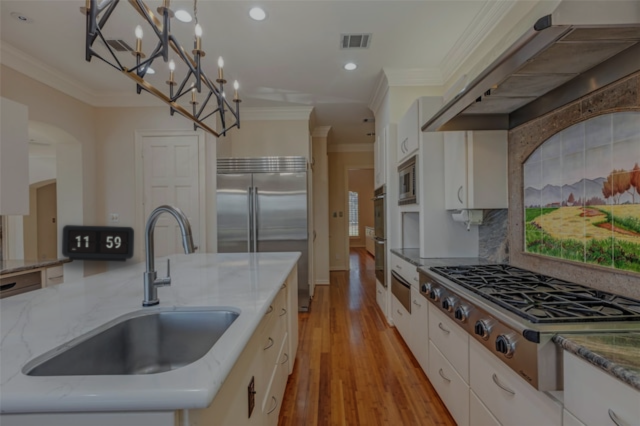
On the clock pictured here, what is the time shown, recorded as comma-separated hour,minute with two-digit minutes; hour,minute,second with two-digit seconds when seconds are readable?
11,59
